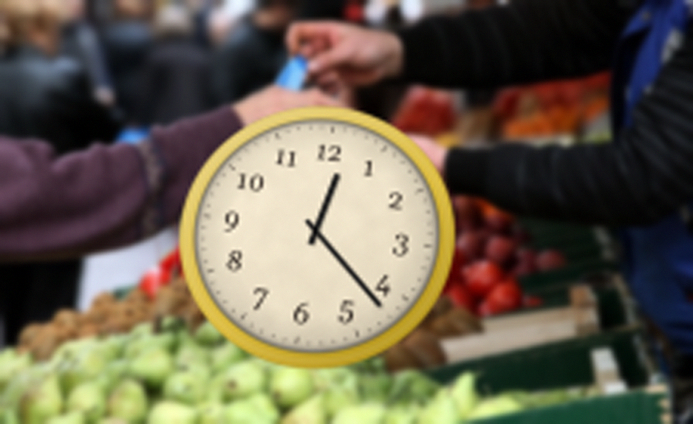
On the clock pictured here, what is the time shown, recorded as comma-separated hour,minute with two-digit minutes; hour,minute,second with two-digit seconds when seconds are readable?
12,22
